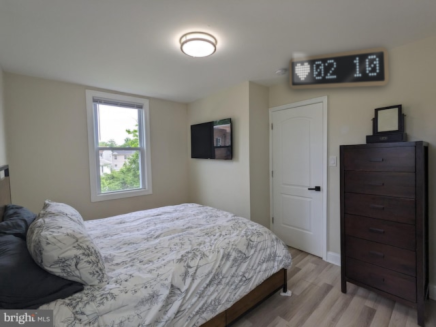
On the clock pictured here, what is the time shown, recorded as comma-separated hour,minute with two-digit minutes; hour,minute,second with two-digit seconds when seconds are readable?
2,10
